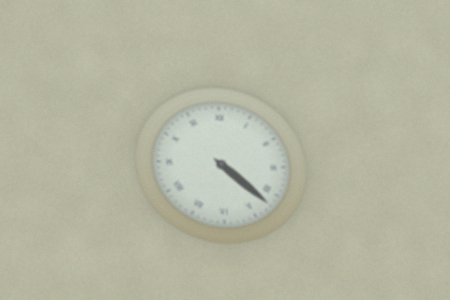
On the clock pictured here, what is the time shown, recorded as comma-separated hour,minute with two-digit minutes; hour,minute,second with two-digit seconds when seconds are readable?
4,22
